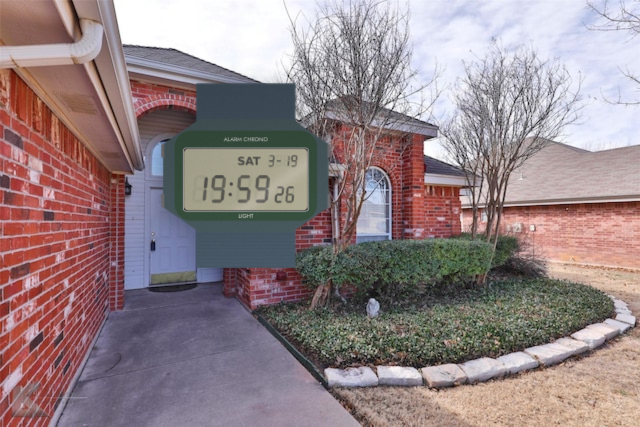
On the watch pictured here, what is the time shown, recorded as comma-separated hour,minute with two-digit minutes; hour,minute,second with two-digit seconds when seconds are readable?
19,59,26
